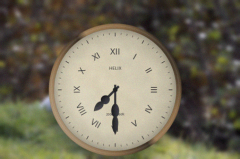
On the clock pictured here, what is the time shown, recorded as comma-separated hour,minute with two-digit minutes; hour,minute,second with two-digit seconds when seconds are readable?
7,30
